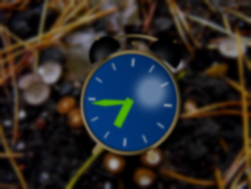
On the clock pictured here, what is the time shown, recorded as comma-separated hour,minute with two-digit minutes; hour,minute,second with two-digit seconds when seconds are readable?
6,44
